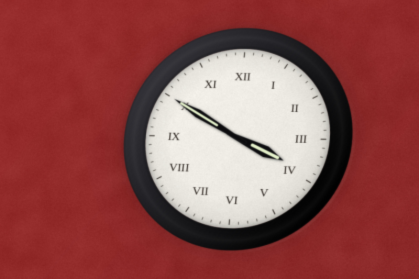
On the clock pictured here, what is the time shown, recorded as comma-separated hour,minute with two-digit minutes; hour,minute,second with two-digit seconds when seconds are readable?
3,50
